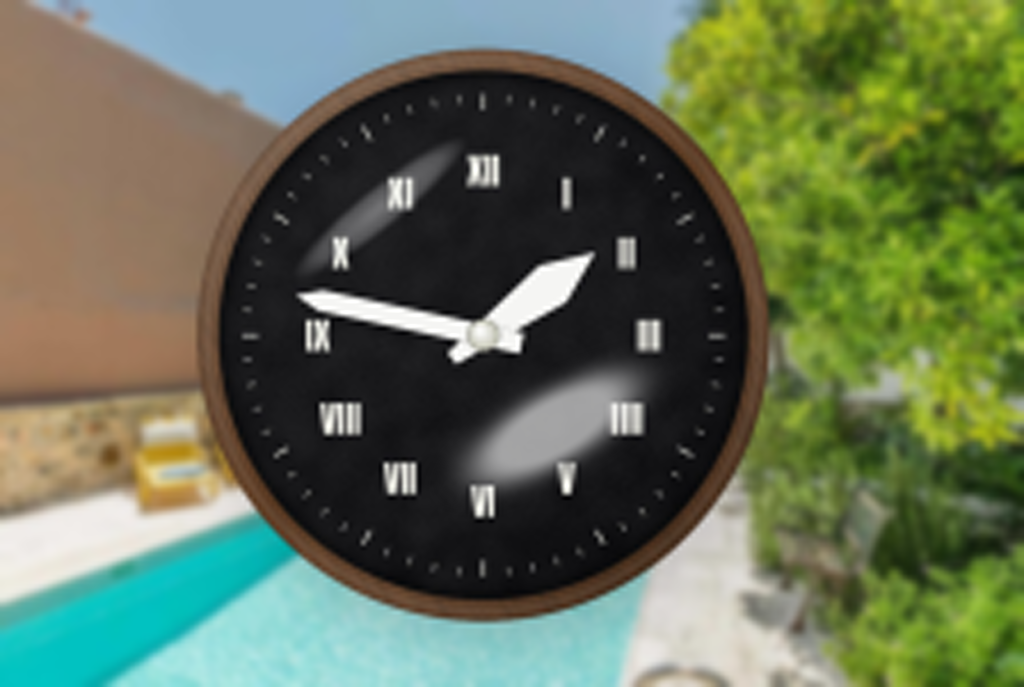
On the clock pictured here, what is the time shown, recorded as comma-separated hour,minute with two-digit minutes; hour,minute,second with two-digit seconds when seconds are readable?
1,47
